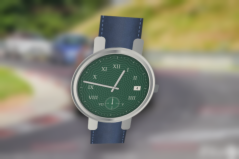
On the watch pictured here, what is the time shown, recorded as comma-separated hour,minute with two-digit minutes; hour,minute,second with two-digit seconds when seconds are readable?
12,47
